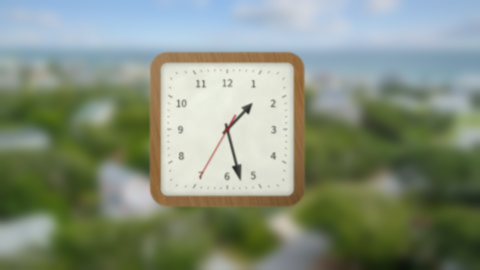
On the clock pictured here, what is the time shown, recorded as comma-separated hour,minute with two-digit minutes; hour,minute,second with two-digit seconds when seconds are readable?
1,27,35
